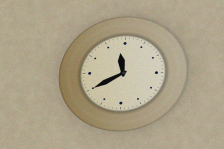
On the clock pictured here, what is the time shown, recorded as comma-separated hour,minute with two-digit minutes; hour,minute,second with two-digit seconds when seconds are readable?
11,40
